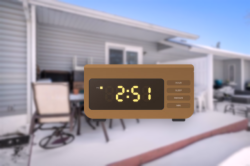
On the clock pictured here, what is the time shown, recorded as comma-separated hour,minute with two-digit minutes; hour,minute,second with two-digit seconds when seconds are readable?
2,51
